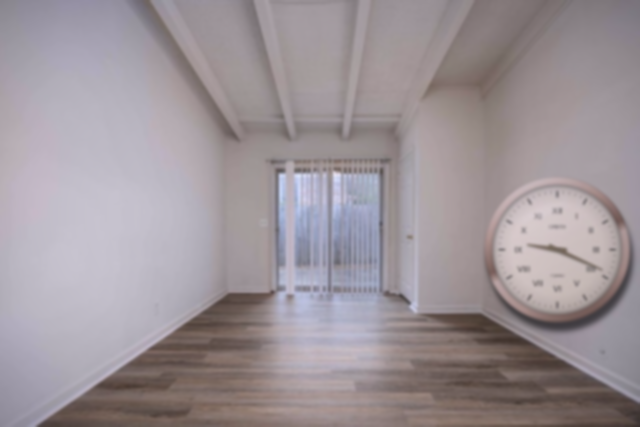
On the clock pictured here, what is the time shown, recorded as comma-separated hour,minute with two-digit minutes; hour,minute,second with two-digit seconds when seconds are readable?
9,19
